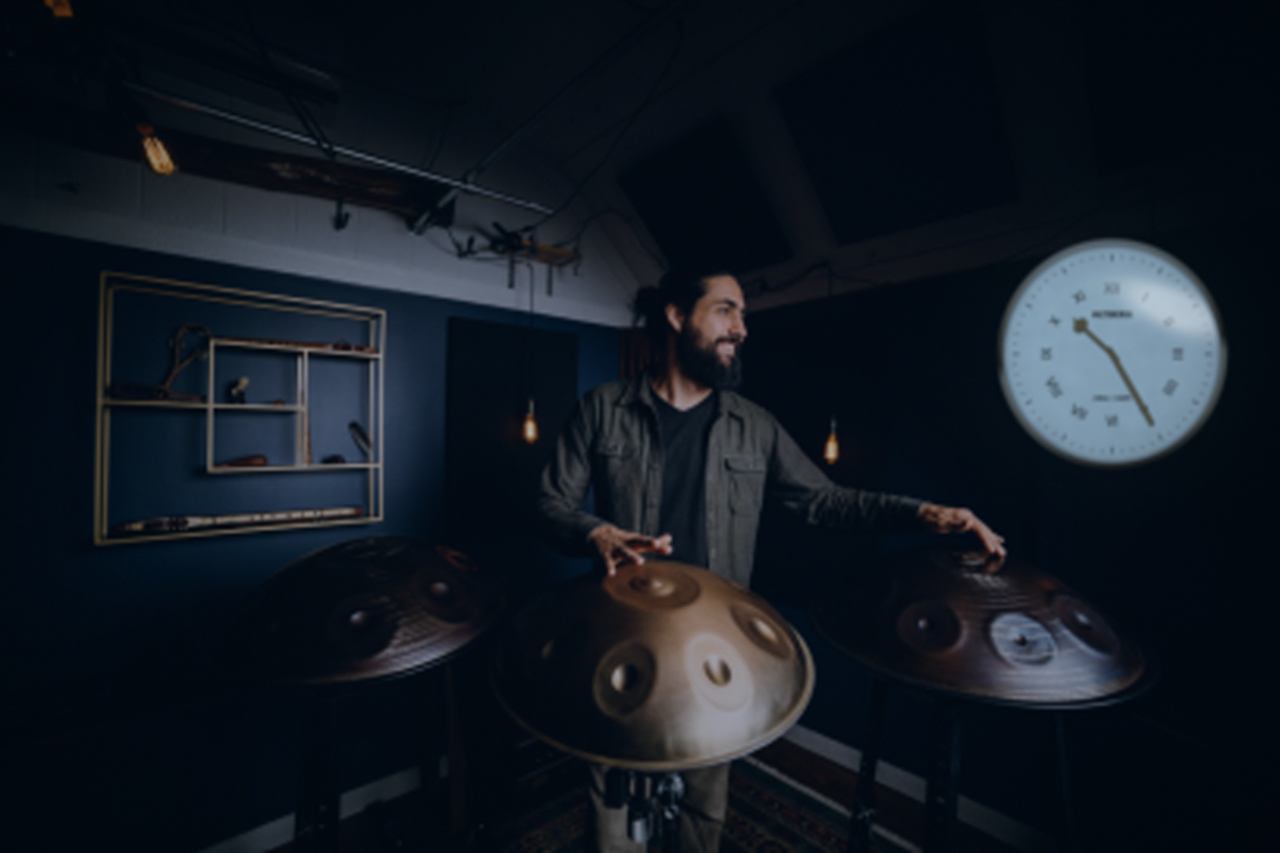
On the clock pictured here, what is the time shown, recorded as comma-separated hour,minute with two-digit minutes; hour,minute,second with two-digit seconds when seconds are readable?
10,25
